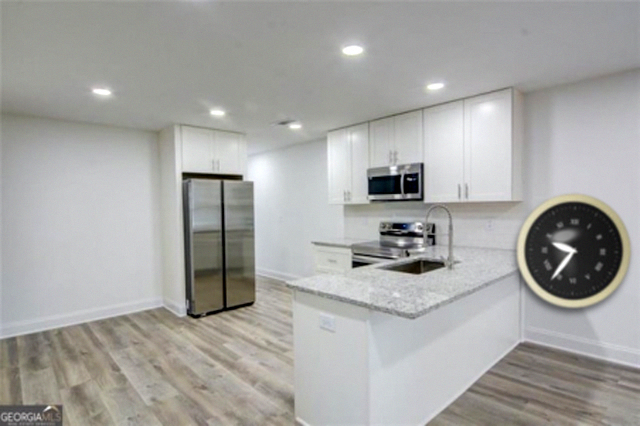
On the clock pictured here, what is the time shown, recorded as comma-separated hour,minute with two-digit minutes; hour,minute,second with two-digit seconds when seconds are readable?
9,36
